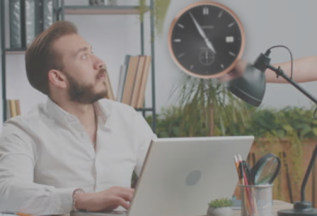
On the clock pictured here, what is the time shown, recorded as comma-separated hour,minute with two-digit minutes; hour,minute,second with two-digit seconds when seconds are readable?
4,55
